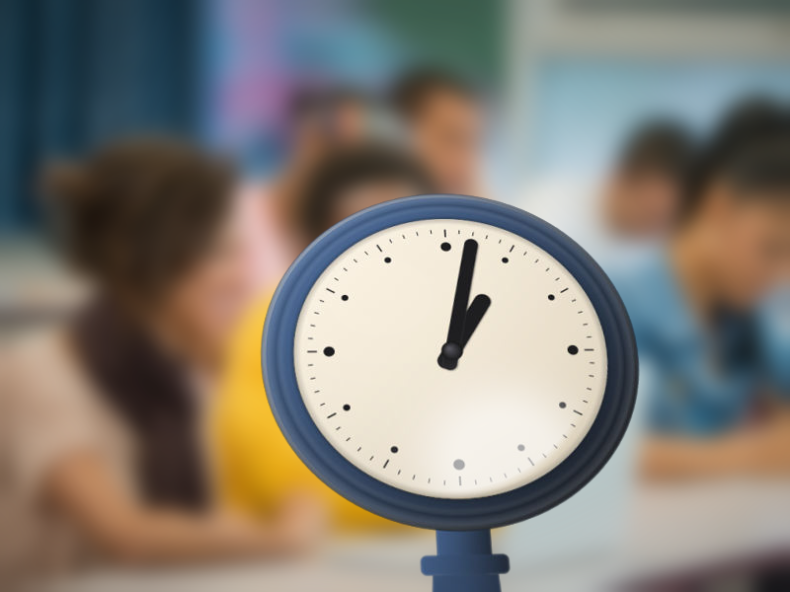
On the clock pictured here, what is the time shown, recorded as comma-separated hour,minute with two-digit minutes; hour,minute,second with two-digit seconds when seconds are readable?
1,02
